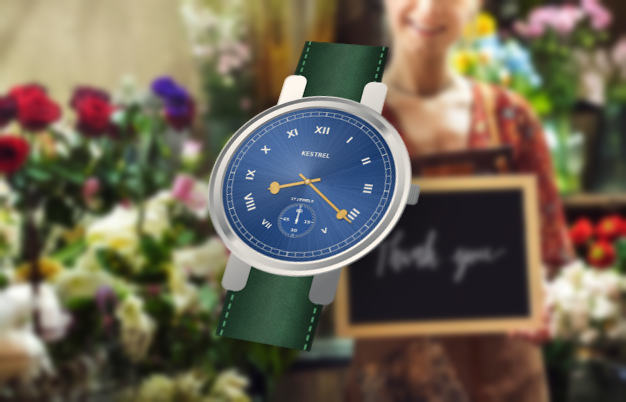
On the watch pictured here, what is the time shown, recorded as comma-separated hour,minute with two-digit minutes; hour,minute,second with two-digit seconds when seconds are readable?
8,21
